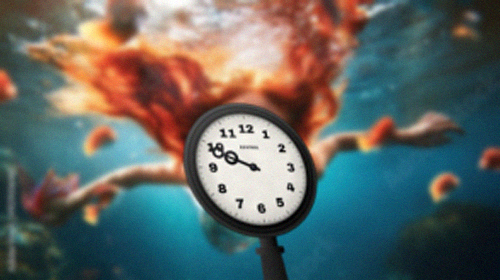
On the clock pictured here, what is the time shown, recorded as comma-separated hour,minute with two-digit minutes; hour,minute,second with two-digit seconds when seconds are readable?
9,49
